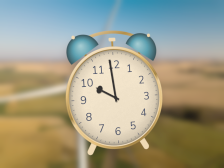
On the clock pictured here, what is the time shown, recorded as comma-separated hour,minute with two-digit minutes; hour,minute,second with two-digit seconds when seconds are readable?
9,59
